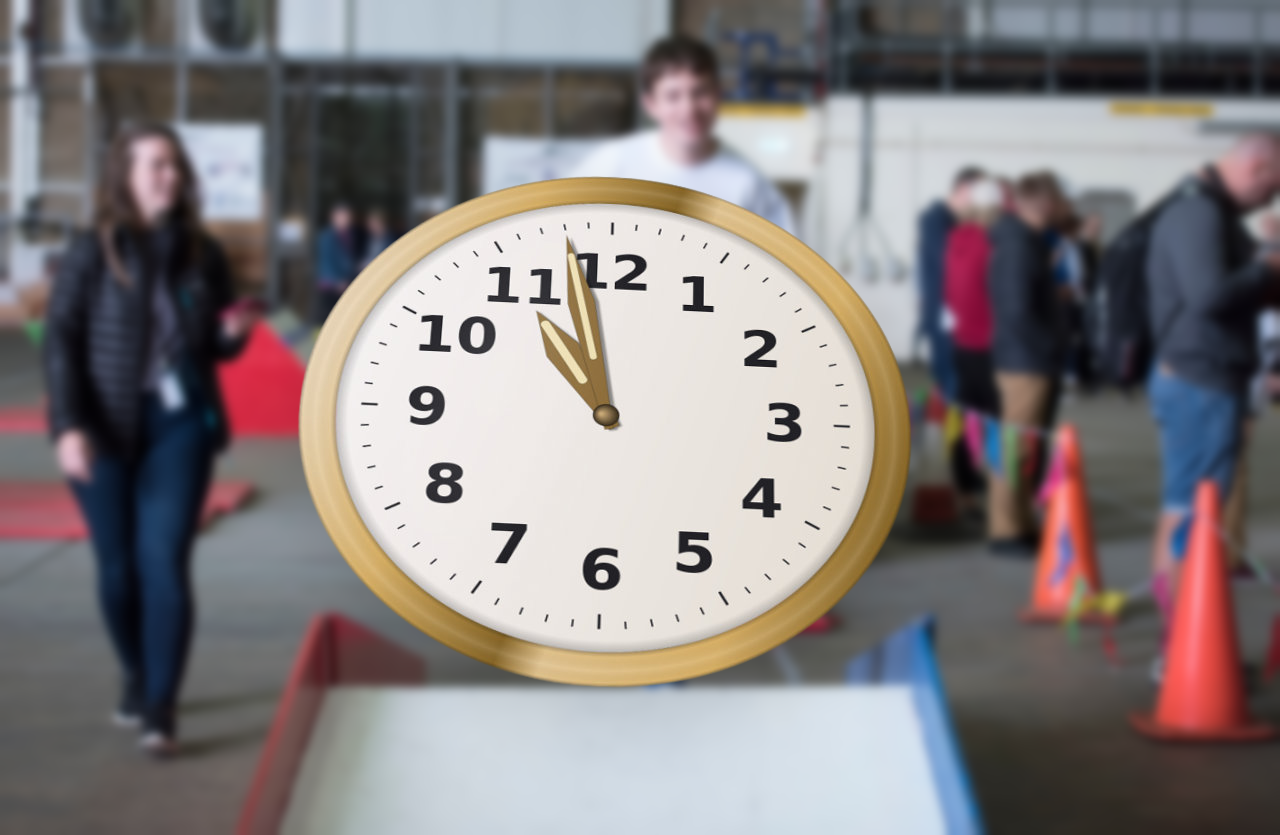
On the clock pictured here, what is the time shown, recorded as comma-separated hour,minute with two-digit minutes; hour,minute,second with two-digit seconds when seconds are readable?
10,58
